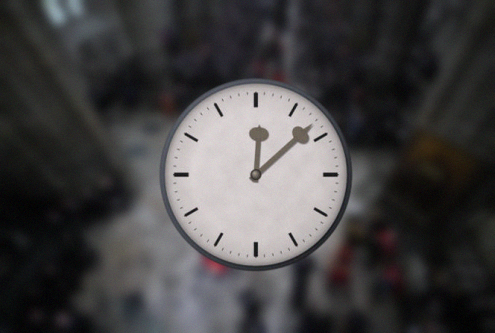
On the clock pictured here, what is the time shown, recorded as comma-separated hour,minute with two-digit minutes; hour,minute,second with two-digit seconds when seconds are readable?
12,08
